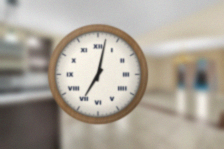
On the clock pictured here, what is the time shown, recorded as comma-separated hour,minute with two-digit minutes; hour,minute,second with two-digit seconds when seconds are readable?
7,02
